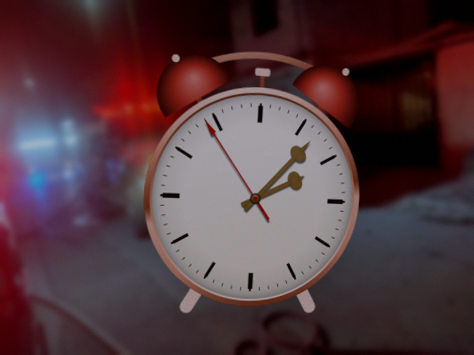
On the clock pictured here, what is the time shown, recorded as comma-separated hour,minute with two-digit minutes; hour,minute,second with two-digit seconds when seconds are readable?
2,06,54
